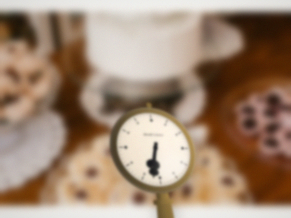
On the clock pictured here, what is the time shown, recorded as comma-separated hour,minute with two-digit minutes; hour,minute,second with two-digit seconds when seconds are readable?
6,32
